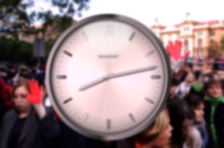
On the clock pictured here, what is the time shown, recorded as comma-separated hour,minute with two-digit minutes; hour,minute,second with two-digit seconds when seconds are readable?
8,13
